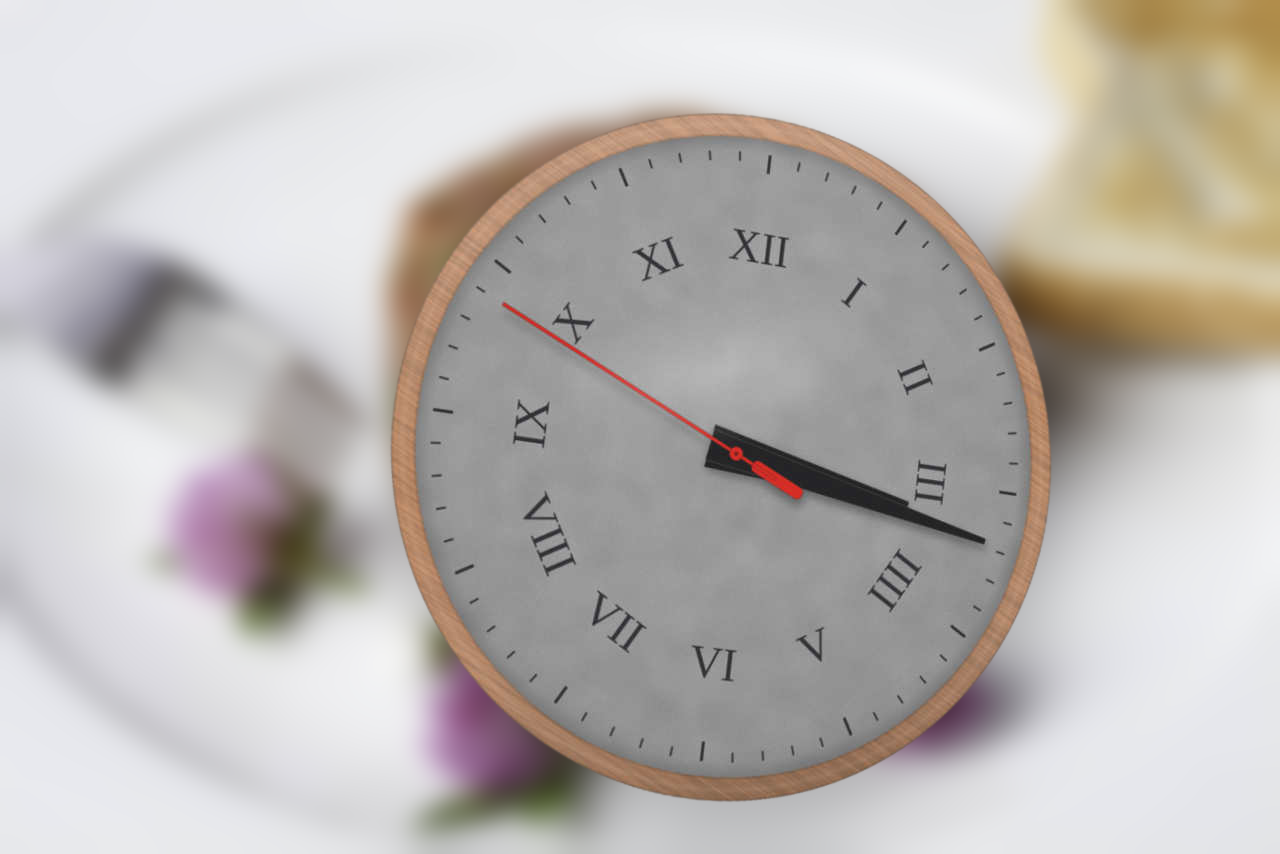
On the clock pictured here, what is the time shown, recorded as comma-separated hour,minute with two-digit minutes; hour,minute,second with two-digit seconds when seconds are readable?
3,16,49
